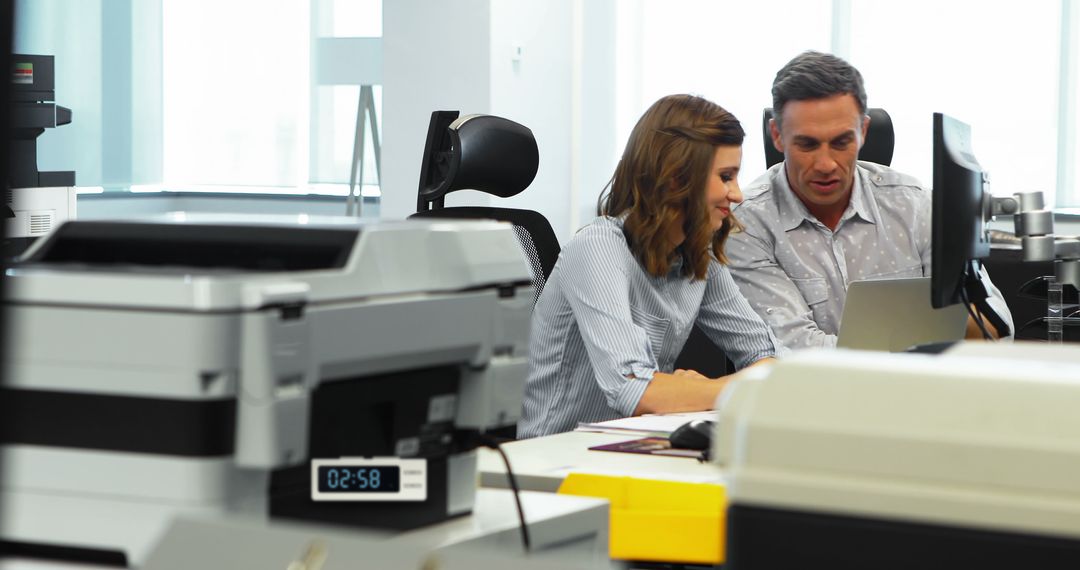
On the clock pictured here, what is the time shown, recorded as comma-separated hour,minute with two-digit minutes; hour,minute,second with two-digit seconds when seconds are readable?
2,58
